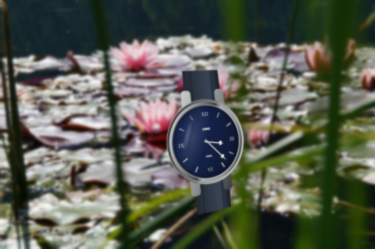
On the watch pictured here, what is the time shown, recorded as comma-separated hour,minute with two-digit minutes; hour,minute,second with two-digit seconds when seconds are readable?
3,23
